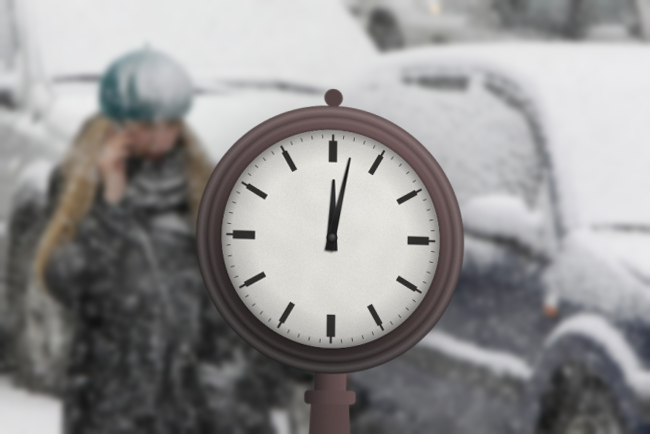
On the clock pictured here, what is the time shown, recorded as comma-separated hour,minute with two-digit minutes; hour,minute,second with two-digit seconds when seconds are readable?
12,02
